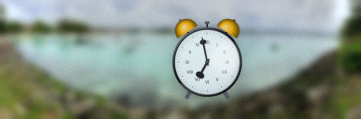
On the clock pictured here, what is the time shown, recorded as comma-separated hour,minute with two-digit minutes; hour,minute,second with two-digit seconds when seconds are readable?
6,58
